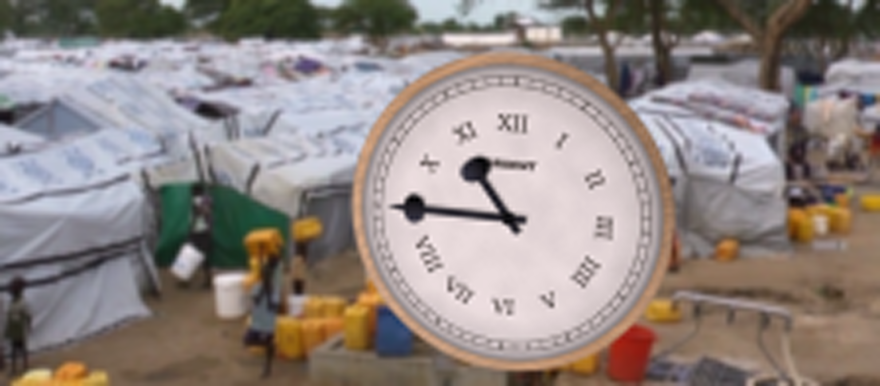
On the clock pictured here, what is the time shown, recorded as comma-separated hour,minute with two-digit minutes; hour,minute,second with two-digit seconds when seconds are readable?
10,45
